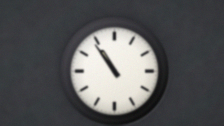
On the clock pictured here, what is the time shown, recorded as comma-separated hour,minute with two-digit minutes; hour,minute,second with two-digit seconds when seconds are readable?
10,54
